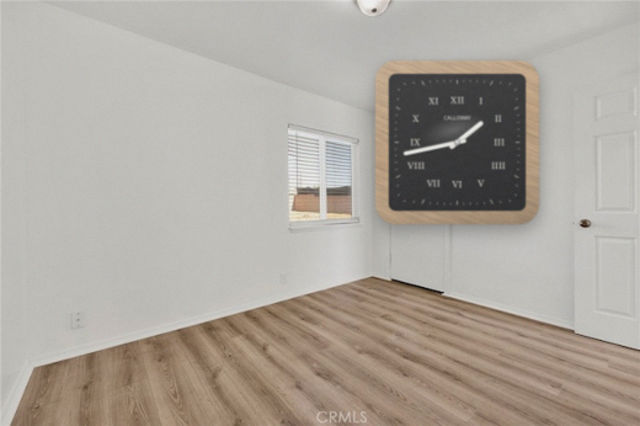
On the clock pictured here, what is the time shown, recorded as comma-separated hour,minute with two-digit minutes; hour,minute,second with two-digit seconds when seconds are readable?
1,43
